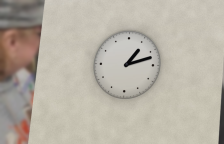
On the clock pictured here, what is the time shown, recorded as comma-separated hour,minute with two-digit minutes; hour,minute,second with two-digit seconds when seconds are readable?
1,12
